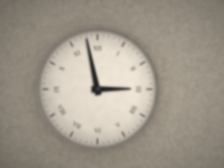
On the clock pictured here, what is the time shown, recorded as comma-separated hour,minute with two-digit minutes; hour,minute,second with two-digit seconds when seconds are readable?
2,58
